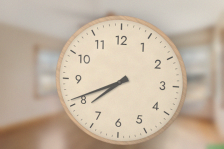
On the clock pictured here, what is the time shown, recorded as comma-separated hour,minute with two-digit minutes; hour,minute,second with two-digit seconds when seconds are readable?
7,41
